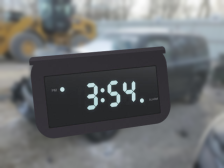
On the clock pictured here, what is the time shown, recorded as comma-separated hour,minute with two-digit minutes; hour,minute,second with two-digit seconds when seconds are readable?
3,54
